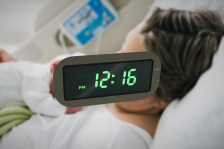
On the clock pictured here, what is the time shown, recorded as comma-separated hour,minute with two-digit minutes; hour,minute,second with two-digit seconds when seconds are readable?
12,16
